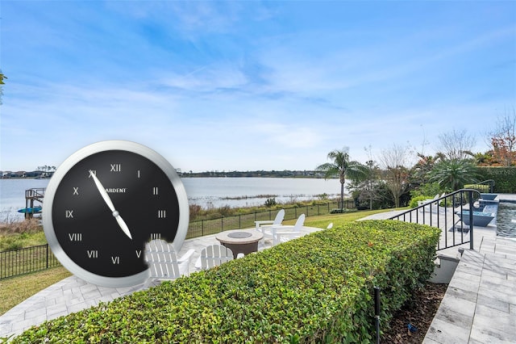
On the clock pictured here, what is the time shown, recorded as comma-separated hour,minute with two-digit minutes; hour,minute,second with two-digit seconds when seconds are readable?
4,55
